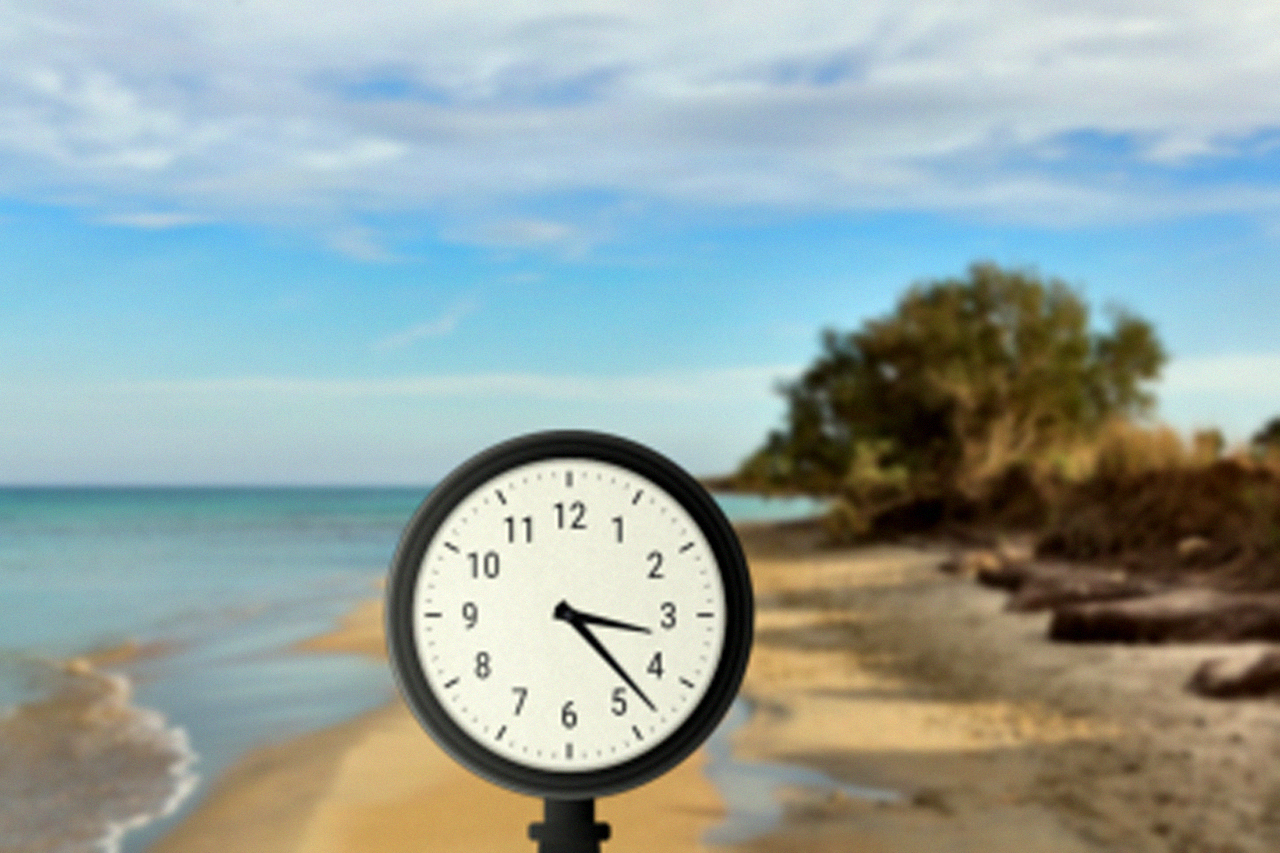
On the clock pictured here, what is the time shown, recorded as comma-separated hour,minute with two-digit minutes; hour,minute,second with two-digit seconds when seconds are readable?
3,23
